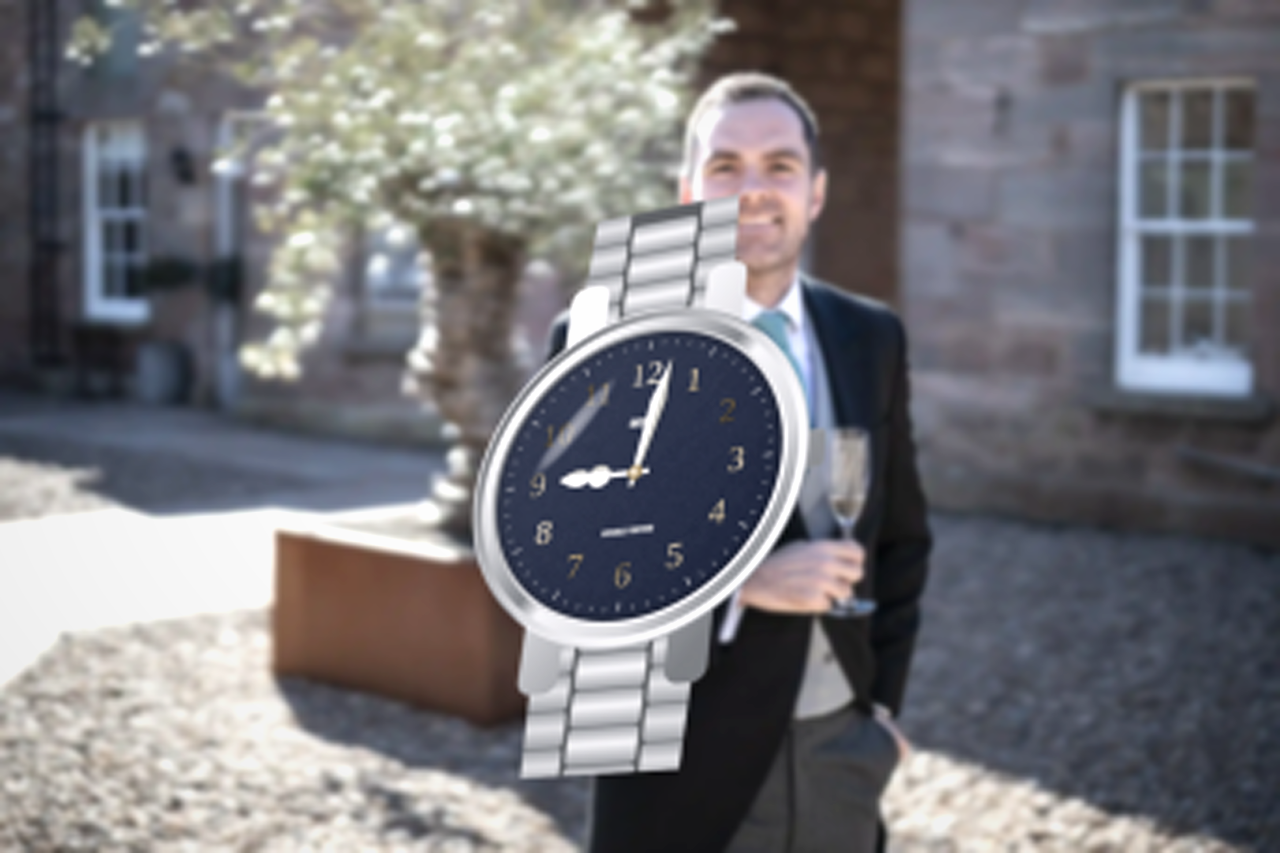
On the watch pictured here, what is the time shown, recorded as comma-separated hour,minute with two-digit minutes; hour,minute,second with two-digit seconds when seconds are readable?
9,02
